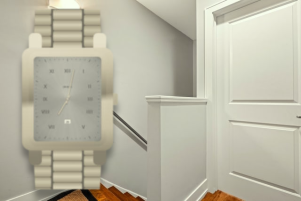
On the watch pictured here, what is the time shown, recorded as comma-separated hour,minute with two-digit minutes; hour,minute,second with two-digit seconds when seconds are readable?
7,02
